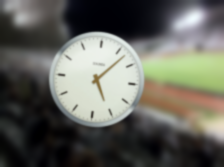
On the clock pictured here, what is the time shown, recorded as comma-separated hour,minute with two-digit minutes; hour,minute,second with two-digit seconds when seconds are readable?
5,07
